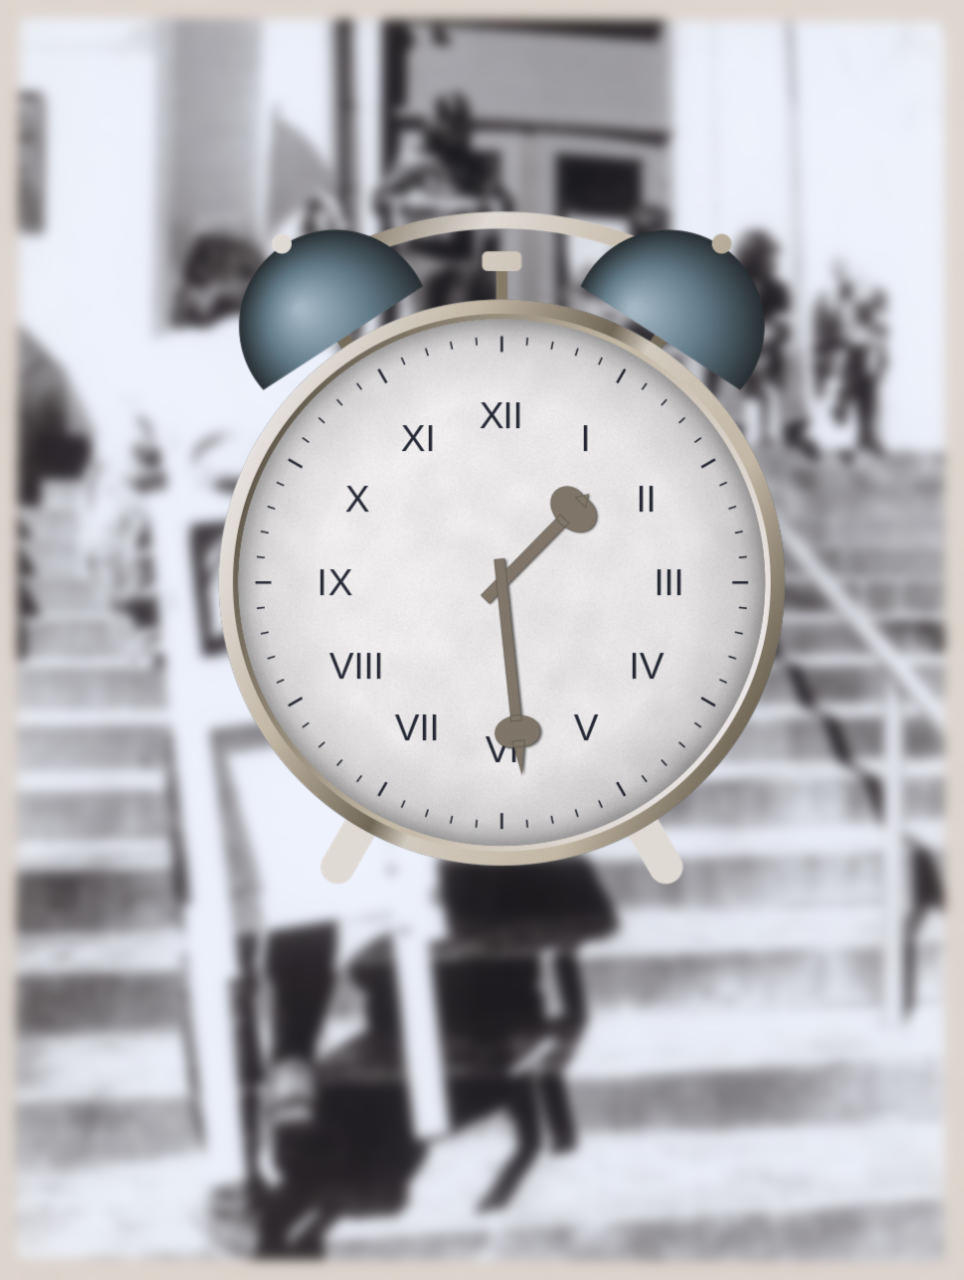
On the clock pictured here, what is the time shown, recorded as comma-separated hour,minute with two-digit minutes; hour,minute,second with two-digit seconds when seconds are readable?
1,29
